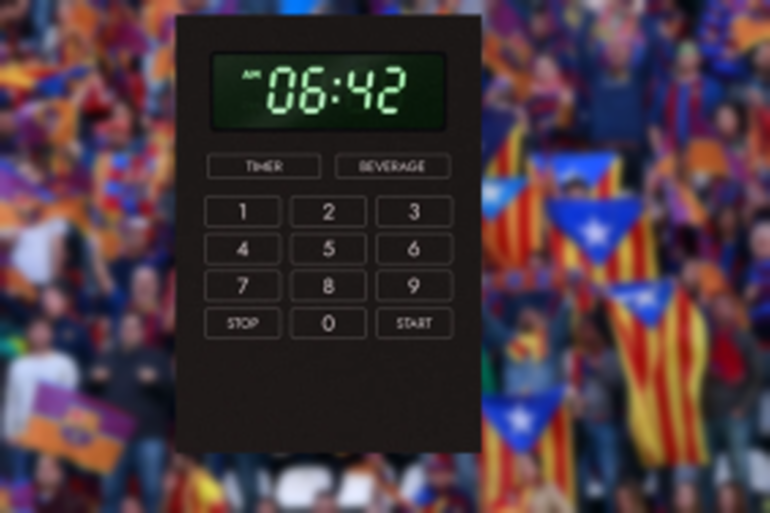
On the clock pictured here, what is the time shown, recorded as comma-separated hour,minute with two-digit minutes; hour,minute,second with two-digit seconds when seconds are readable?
6,42
